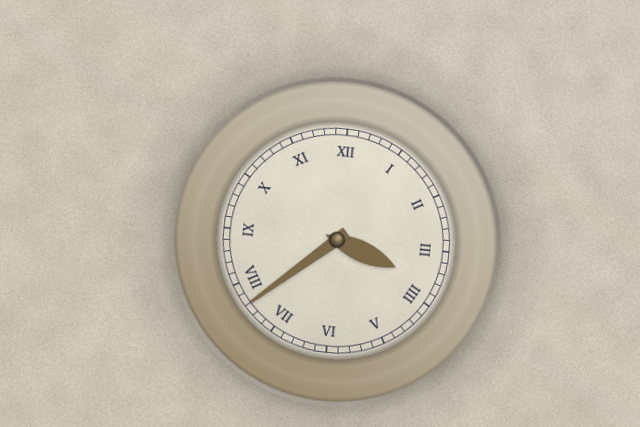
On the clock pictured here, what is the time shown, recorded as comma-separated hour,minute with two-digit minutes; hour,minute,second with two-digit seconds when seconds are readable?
3,38
